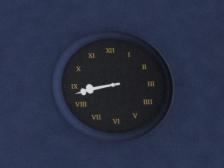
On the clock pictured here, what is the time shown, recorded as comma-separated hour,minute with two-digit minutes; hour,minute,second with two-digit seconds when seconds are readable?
8,43
